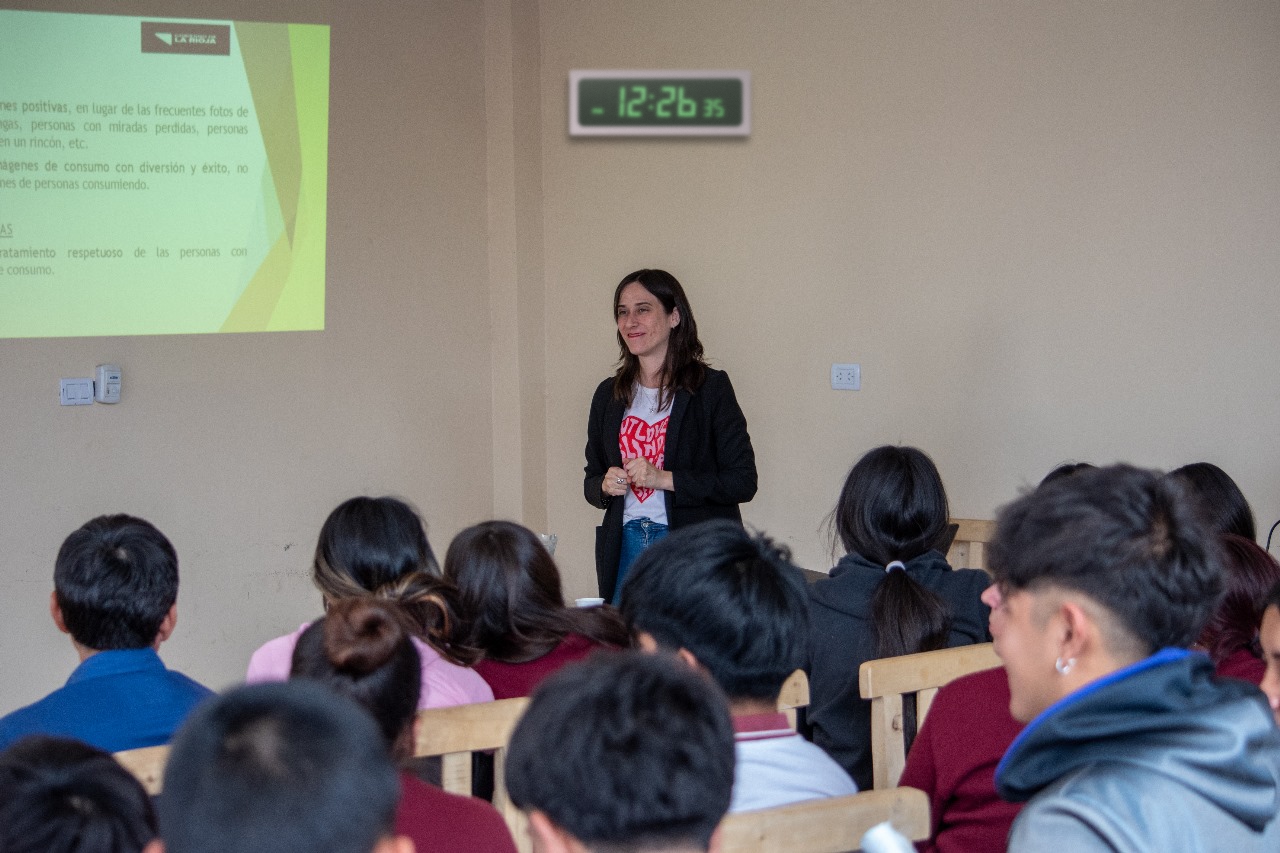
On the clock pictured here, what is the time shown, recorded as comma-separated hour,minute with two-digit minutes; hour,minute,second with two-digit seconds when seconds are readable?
12,26,35
